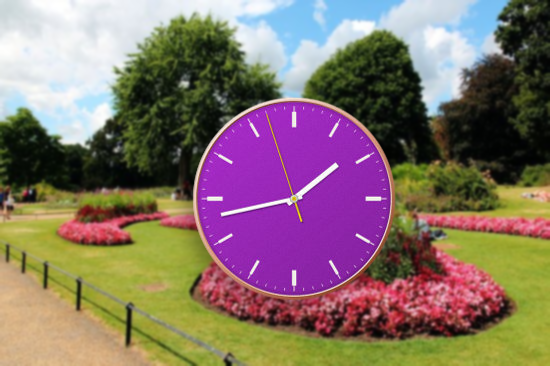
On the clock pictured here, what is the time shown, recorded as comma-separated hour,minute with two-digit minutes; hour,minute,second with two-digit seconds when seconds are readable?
1,42,57
